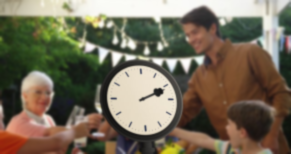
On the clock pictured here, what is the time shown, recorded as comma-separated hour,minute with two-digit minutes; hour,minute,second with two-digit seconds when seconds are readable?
2,11
